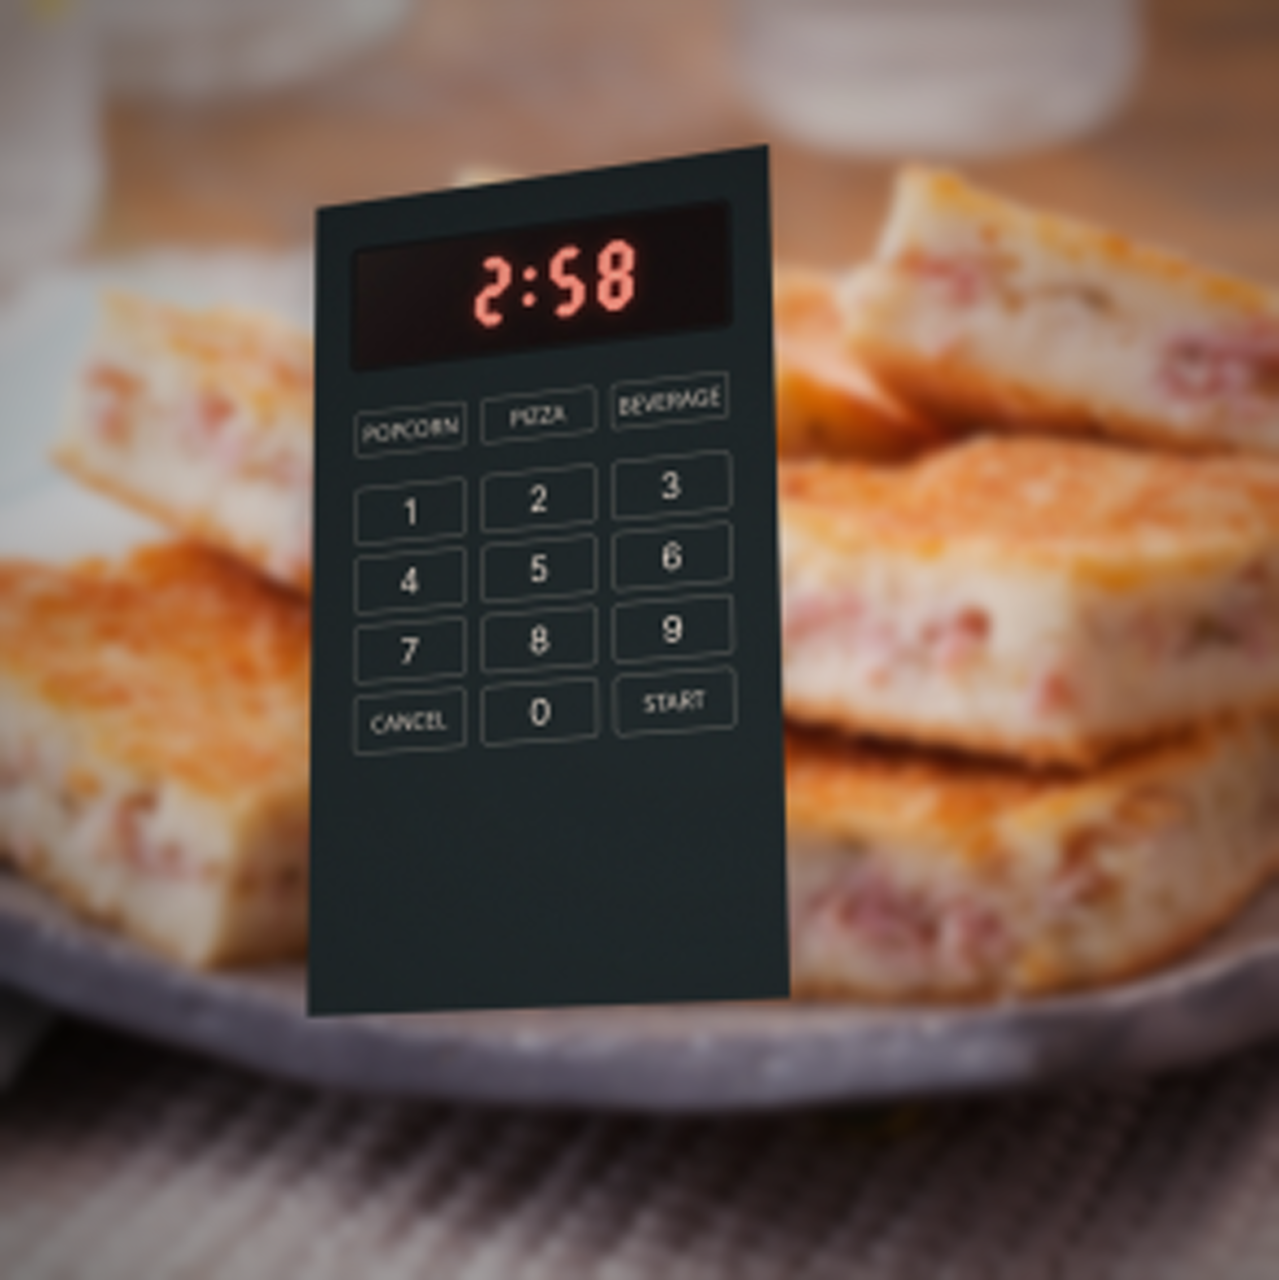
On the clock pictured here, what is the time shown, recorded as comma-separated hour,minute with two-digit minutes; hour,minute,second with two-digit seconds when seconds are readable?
2,58
